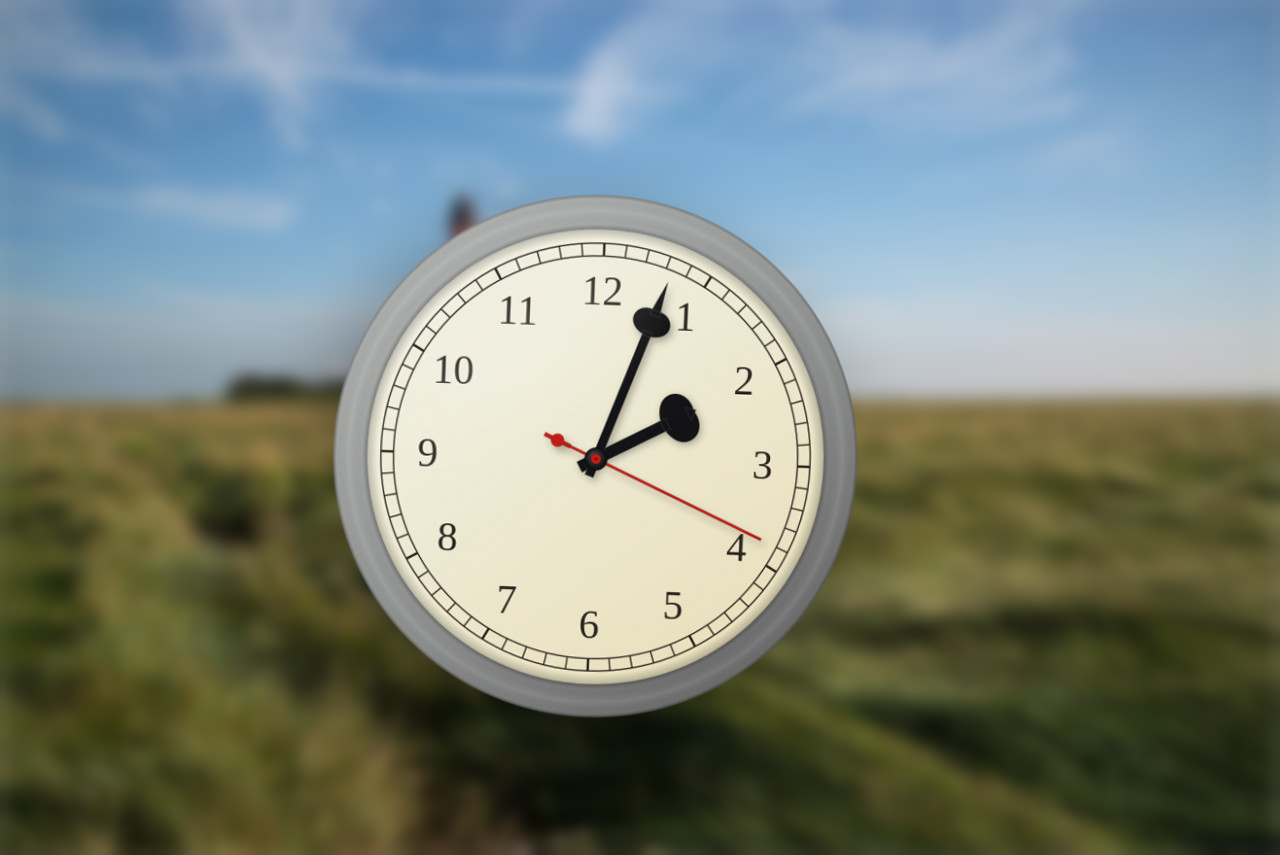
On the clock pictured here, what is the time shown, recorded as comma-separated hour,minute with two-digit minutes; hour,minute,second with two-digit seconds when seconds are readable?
2,03,19
